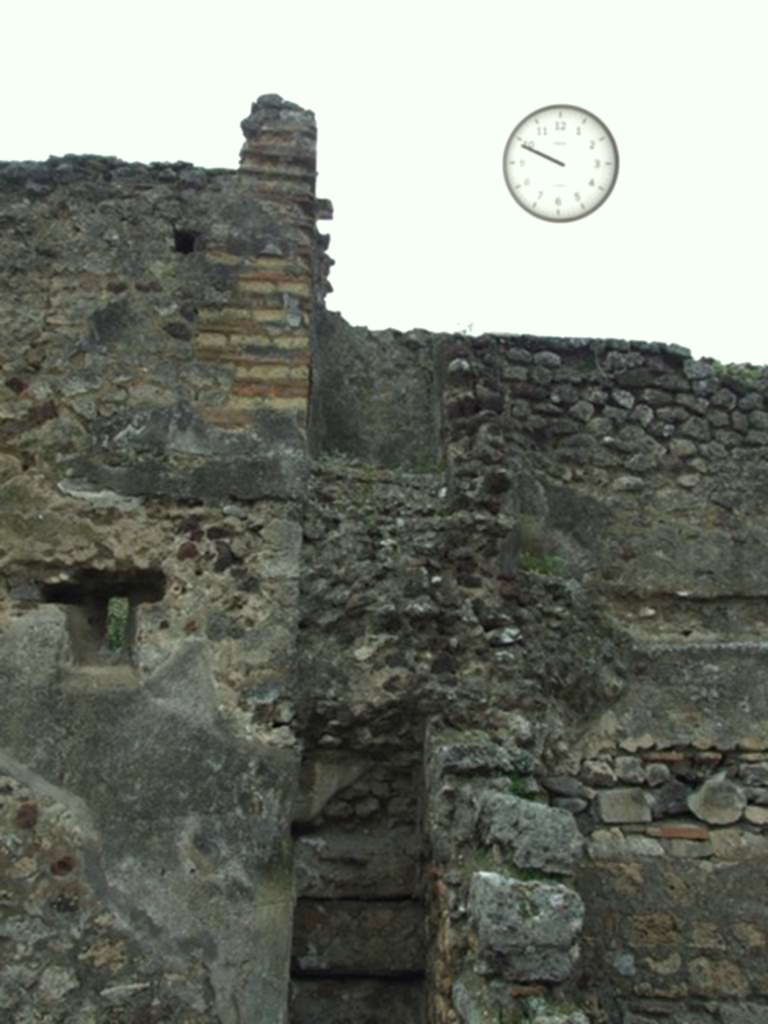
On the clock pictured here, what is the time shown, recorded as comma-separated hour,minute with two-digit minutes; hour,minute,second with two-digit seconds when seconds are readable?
9,49
